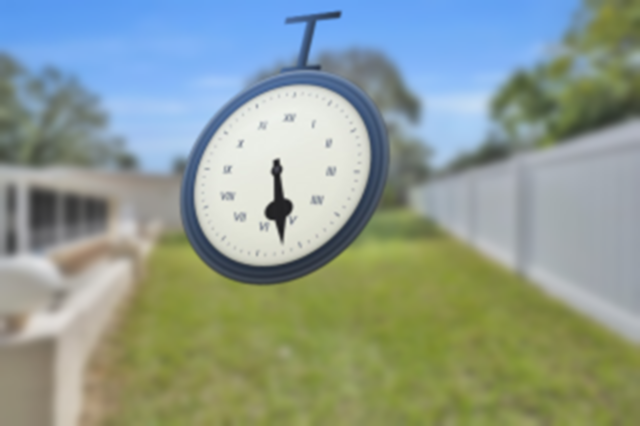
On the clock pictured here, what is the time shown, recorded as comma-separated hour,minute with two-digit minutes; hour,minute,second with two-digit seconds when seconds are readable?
5,27
